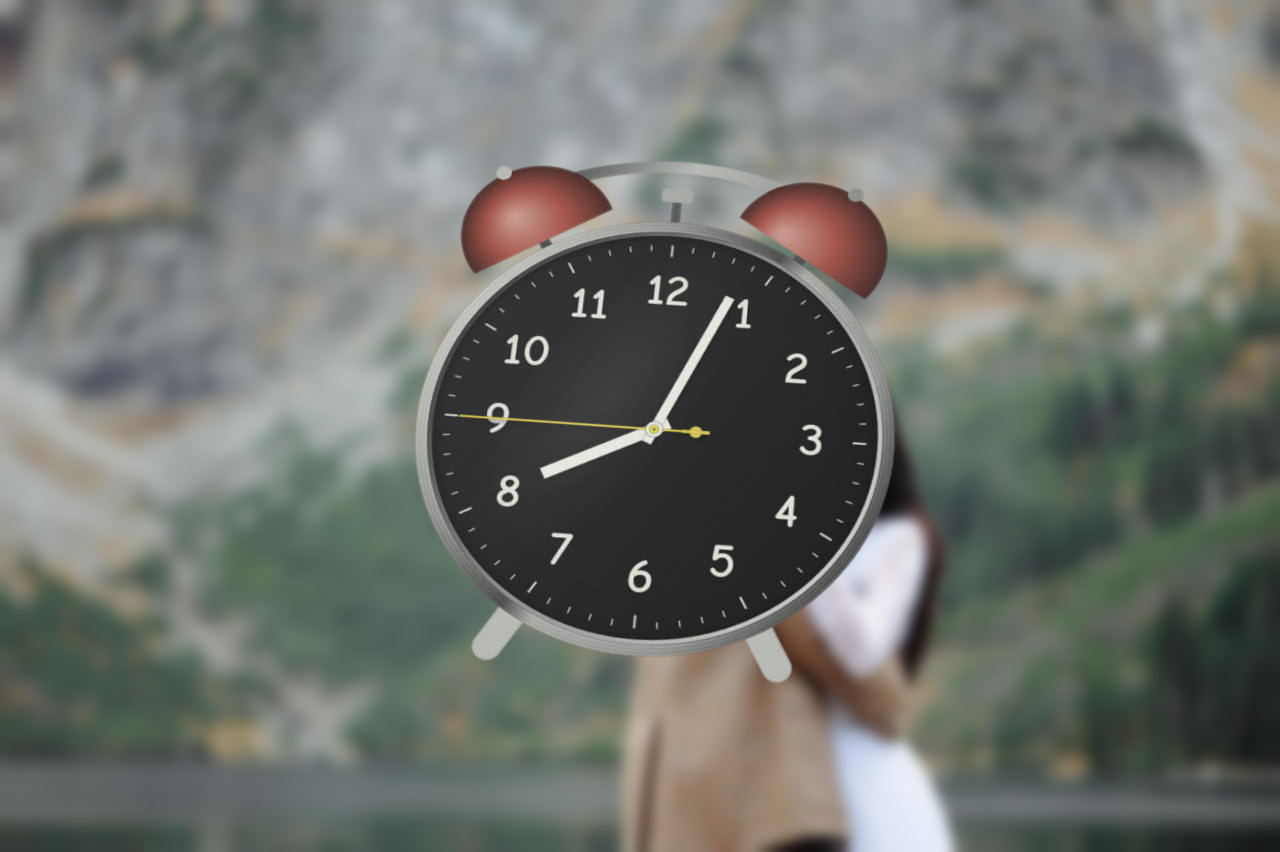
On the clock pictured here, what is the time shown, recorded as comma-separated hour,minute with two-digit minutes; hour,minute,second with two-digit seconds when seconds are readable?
8,03,45
